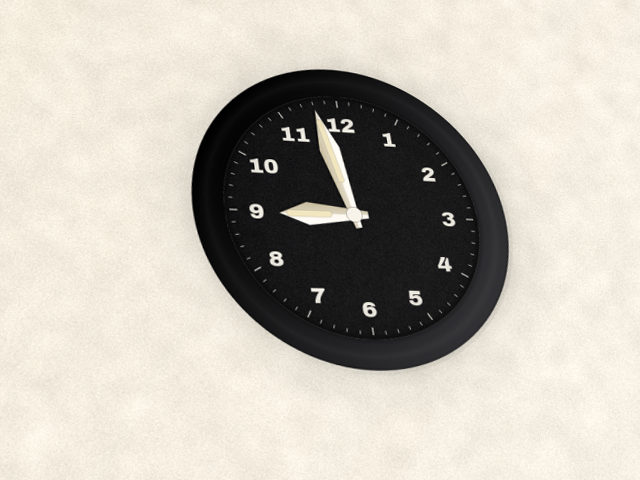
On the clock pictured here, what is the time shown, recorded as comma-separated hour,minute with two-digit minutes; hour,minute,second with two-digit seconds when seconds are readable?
8,58
